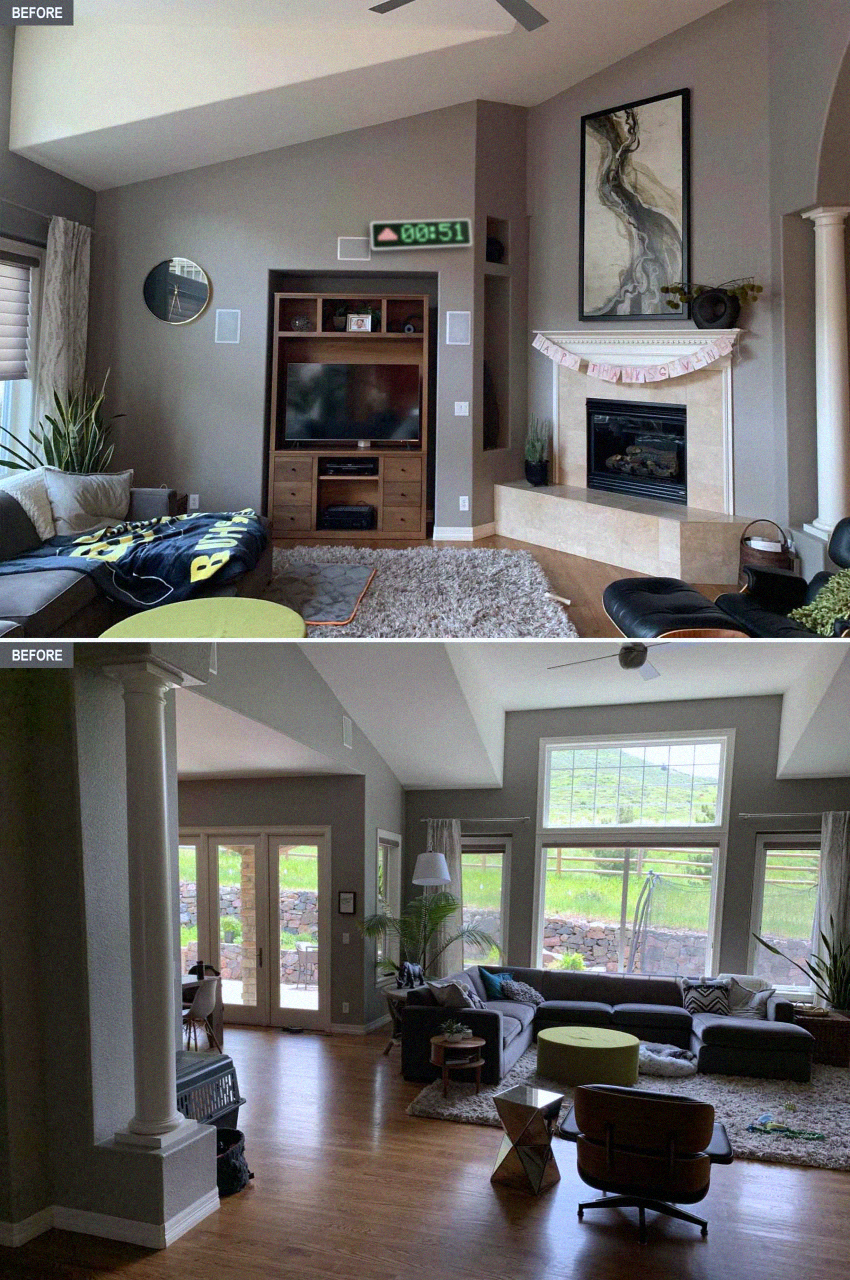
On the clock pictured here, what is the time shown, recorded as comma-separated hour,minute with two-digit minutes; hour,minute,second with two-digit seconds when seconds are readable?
0,51
